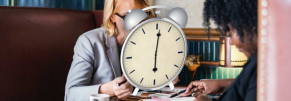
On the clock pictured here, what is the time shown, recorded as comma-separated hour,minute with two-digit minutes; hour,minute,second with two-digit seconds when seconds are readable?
6,01
